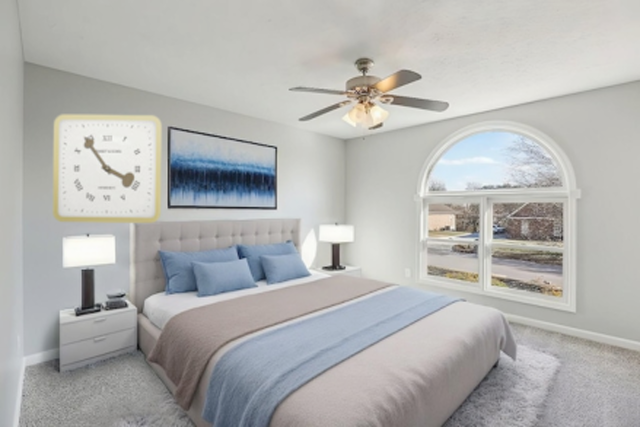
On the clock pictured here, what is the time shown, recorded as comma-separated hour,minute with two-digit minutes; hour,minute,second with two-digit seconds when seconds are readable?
3,54
